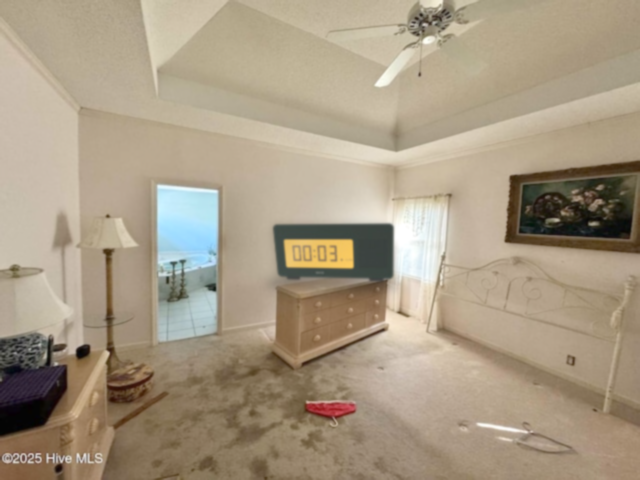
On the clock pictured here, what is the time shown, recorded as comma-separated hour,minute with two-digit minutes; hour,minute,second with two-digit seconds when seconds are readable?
0,03
